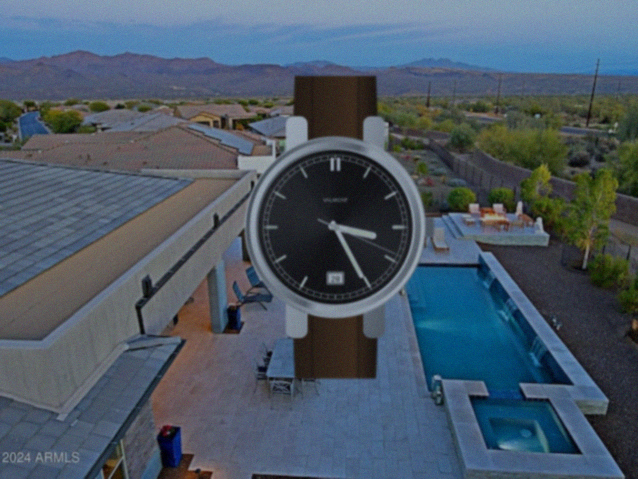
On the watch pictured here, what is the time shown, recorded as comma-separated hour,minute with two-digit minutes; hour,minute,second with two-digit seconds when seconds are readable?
3,25,19
